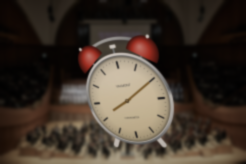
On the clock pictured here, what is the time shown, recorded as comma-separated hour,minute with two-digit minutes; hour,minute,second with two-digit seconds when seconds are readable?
8,10
